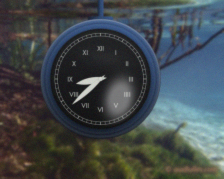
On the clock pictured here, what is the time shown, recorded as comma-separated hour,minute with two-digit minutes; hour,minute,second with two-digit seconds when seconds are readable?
8,38
